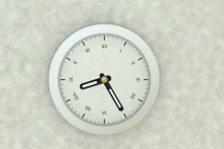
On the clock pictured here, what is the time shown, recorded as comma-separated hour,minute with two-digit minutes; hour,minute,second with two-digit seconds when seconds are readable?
8,25
